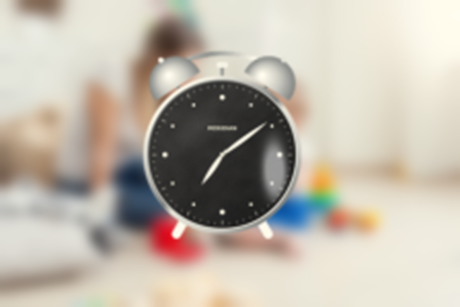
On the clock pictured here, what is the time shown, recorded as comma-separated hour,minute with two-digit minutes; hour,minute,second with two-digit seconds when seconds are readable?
7,09
